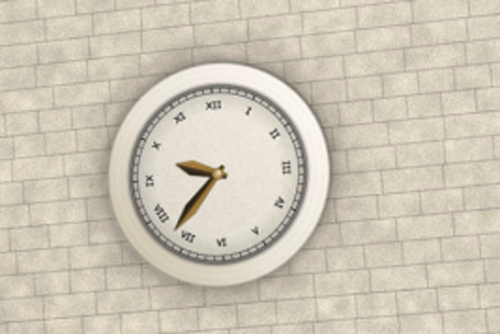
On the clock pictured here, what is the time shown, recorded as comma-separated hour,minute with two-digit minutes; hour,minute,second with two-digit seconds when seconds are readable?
9,37
